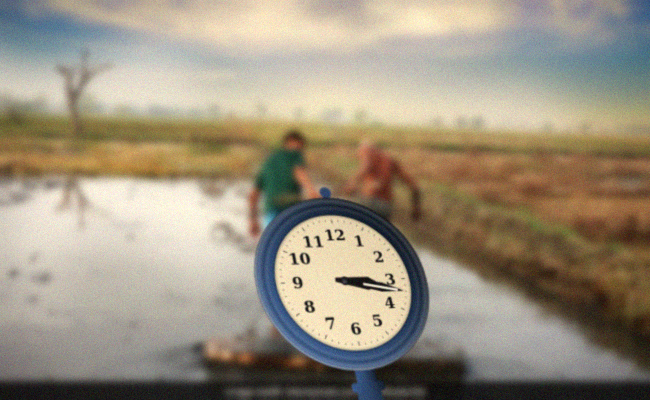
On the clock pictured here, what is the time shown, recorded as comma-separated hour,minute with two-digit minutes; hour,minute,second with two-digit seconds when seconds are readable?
3,17
